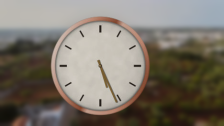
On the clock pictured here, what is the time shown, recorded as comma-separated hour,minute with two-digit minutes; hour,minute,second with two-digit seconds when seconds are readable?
5,26
